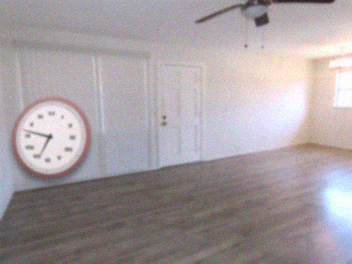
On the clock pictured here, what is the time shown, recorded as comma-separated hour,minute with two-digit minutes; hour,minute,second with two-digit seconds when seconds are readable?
6,47
